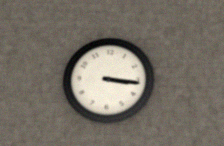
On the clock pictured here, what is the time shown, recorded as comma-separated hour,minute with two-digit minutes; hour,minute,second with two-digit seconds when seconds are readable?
3,16
